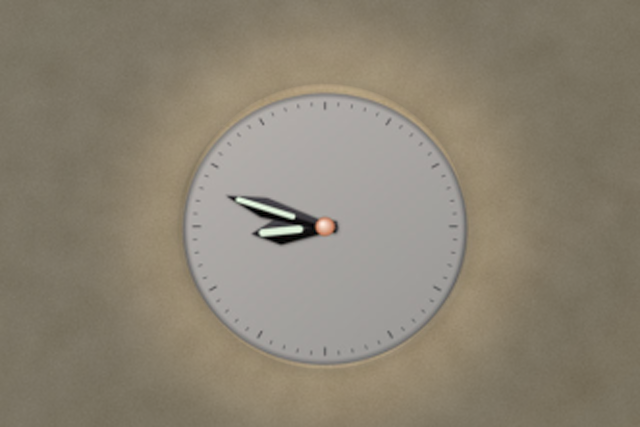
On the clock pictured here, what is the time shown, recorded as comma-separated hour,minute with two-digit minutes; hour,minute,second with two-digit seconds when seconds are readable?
8,48
